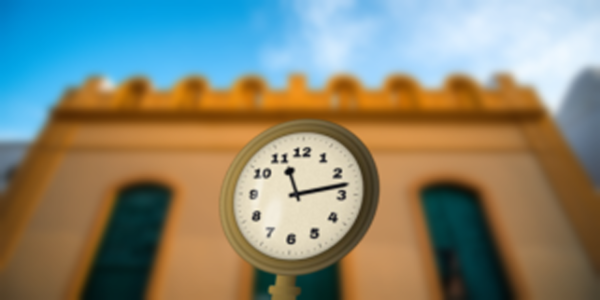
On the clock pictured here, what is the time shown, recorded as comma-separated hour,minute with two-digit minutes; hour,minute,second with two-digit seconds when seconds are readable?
11,13
